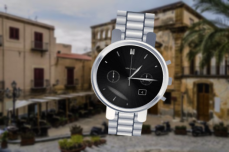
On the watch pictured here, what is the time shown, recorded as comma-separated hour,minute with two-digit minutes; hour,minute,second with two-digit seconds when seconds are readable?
1,15
